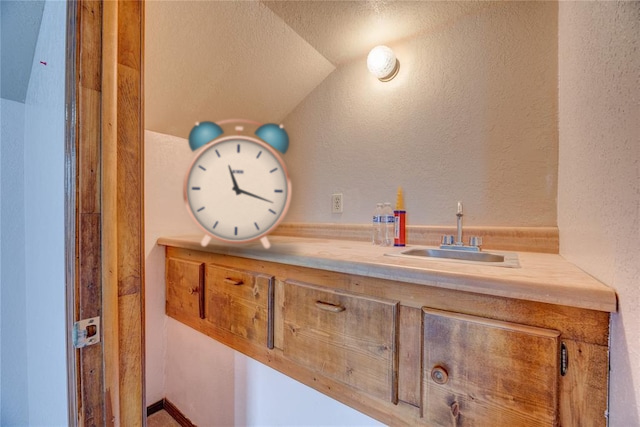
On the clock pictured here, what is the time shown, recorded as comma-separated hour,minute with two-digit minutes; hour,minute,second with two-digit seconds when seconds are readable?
11,18
